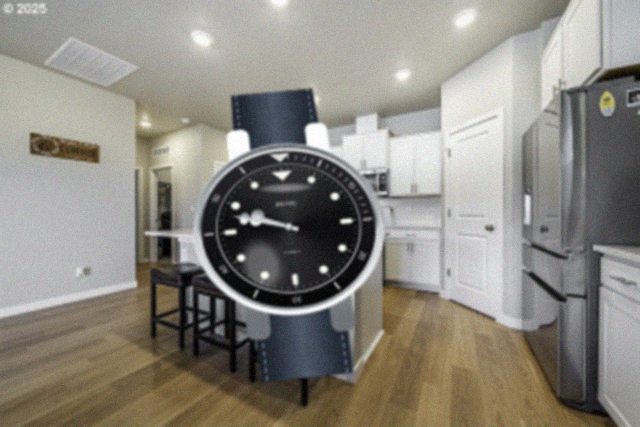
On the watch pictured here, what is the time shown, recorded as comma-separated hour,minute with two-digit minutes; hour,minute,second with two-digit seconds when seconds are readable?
9,48
